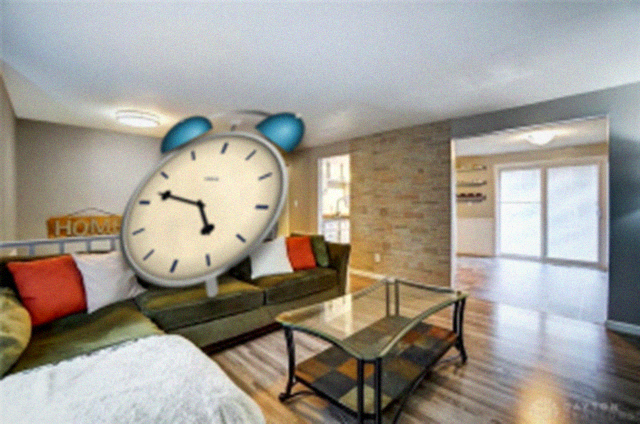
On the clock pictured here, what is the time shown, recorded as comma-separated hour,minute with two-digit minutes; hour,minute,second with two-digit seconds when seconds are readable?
4,47
